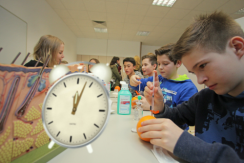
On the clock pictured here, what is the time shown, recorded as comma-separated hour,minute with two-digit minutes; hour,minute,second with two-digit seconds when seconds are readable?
12,03
